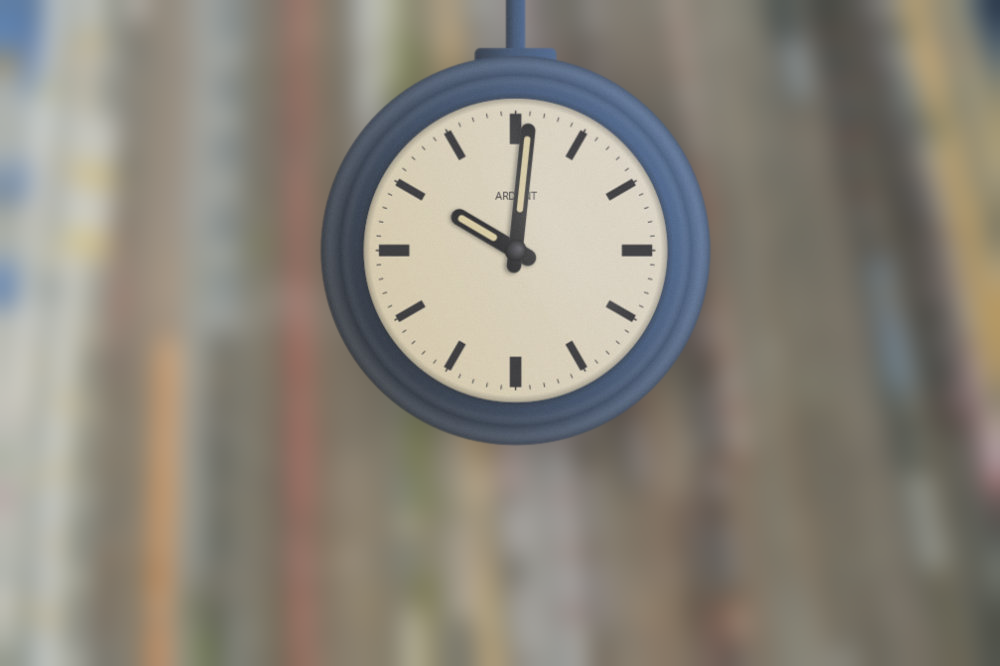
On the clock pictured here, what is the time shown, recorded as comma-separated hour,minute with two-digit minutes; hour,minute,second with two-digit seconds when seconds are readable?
10,01
